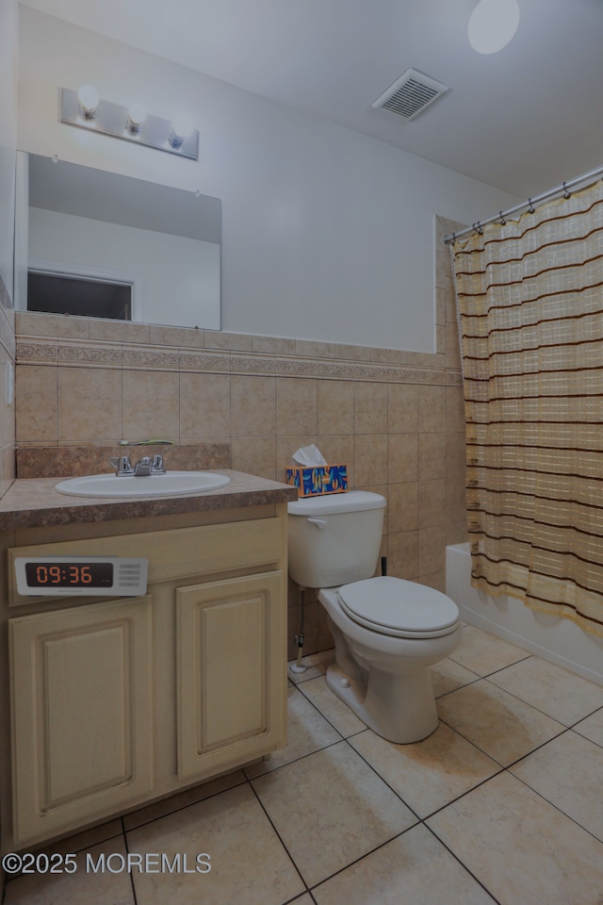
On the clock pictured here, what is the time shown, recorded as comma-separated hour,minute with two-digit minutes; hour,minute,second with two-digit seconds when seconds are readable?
9,36
